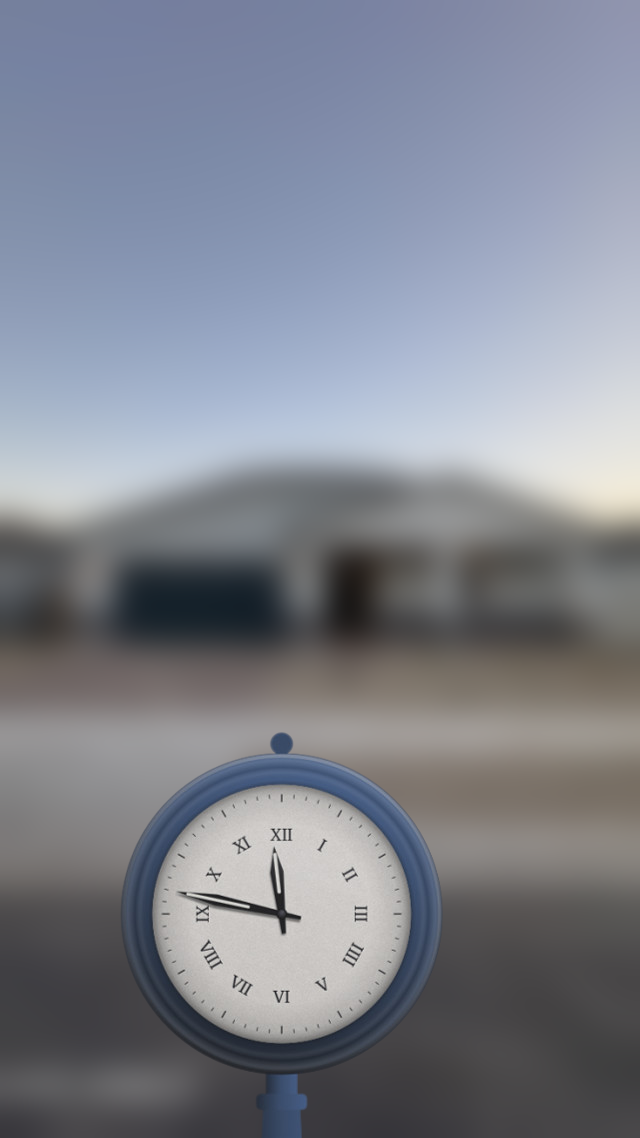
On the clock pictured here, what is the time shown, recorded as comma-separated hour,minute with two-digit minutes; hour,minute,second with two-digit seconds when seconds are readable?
11,47
